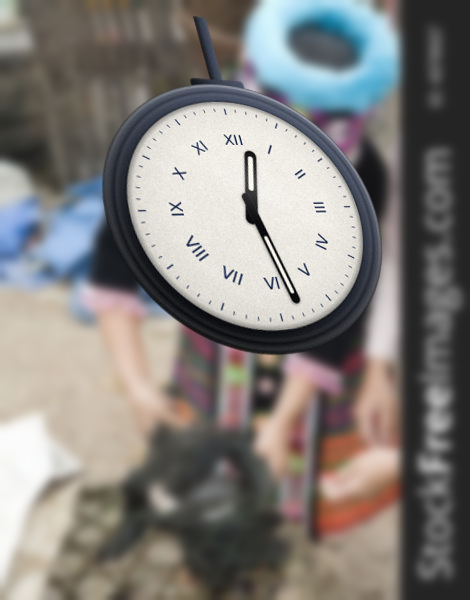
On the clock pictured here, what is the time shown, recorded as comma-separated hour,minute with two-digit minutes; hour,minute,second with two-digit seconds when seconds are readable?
12,28
